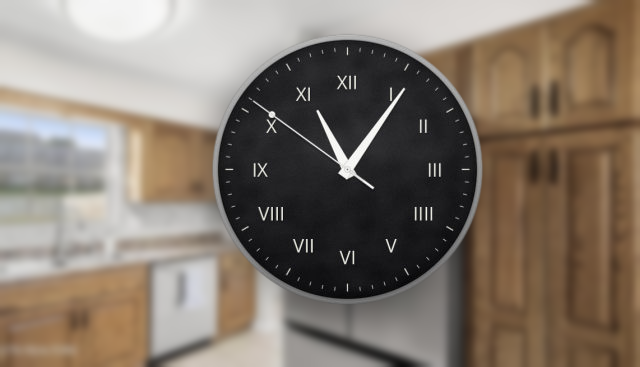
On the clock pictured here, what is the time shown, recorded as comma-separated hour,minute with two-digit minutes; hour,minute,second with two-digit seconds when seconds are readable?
11,05,51
